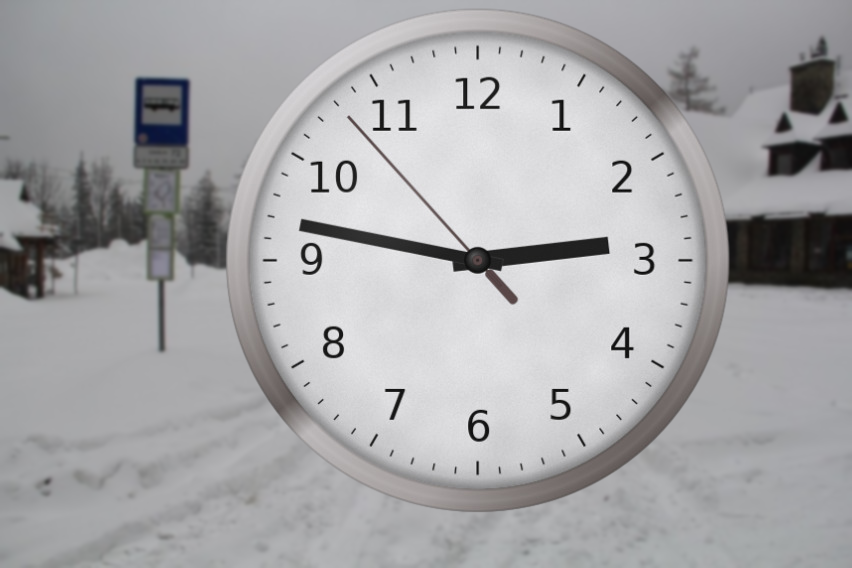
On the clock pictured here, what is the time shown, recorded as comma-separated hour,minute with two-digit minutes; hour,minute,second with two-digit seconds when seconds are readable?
2,46,53
